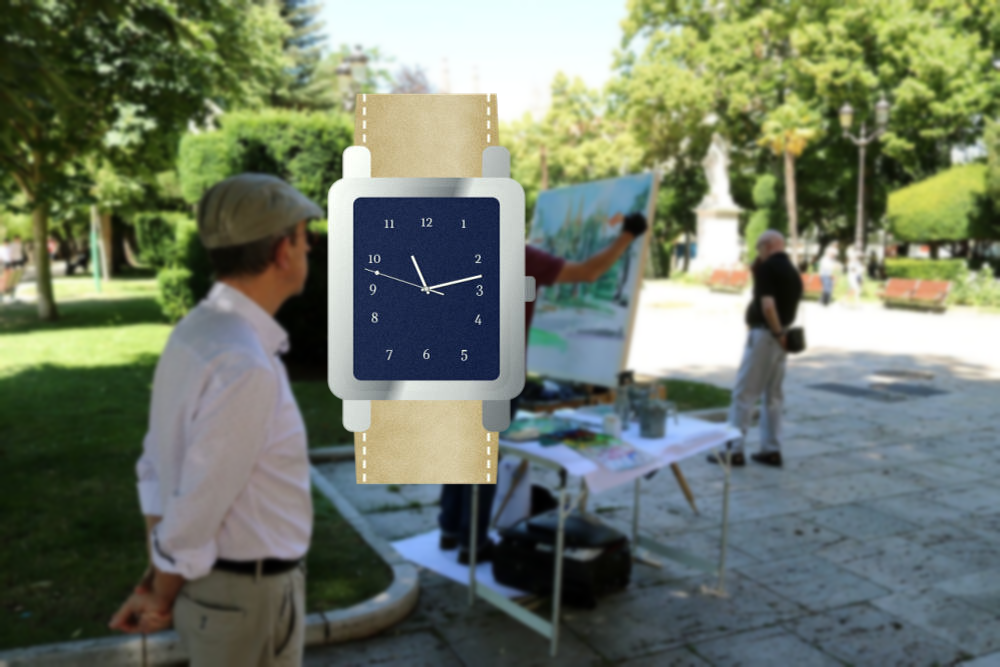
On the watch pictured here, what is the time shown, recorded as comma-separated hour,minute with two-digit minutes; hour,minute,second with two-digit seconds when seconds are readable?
11,12,48
